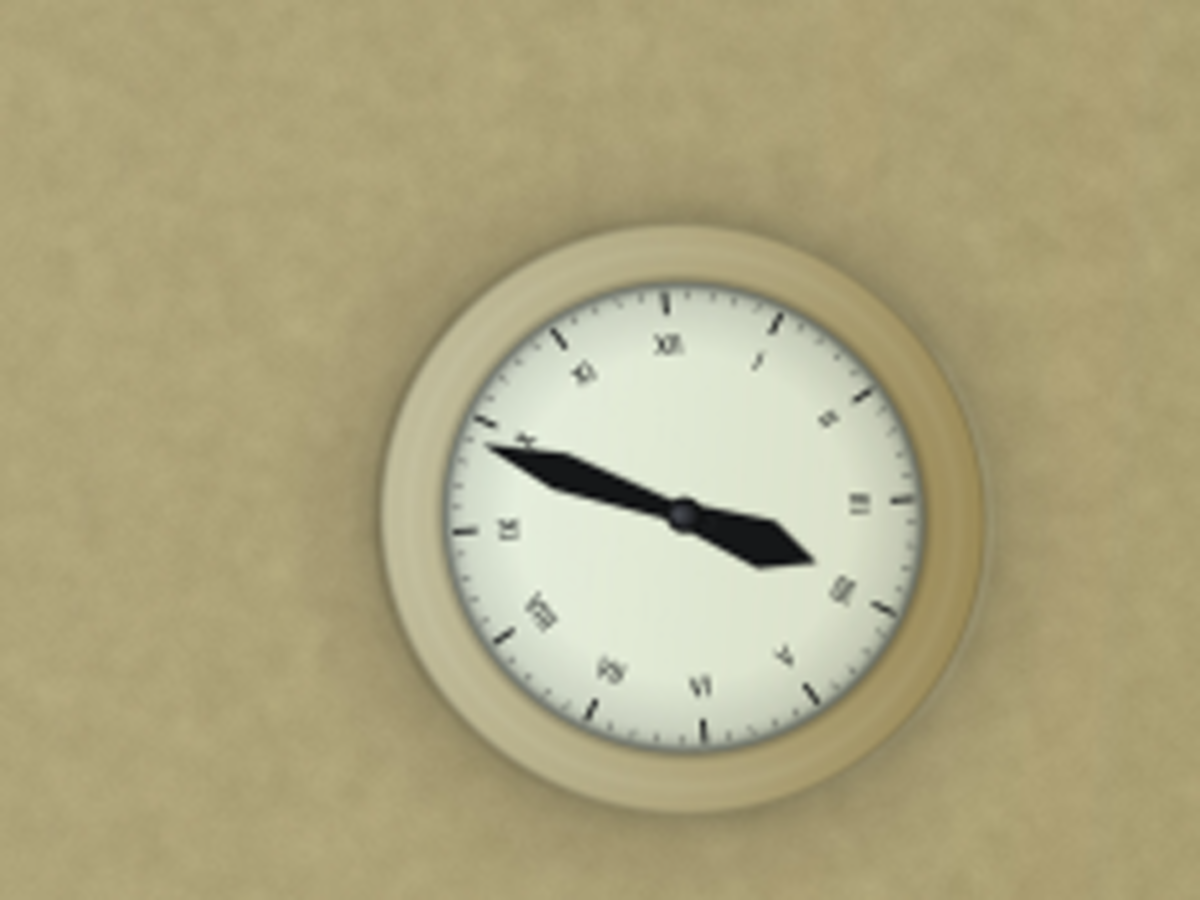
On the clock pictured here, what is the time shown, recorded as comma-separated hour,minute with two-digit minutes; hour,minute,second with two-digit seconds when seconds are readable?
3,49
